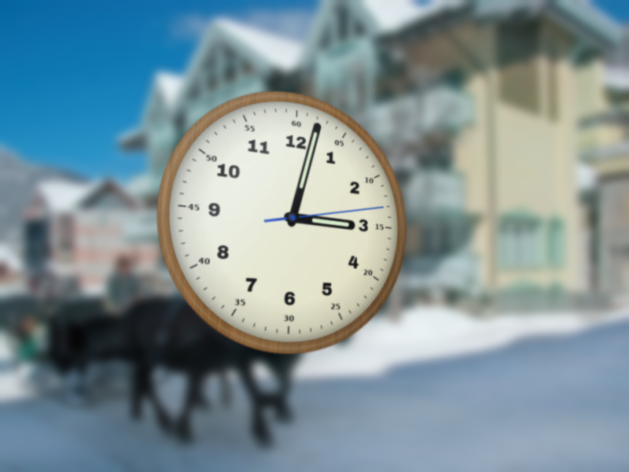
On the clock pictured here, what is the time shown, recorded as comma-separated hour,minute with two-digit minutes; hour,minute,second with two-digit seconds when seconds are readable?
3,02,13
